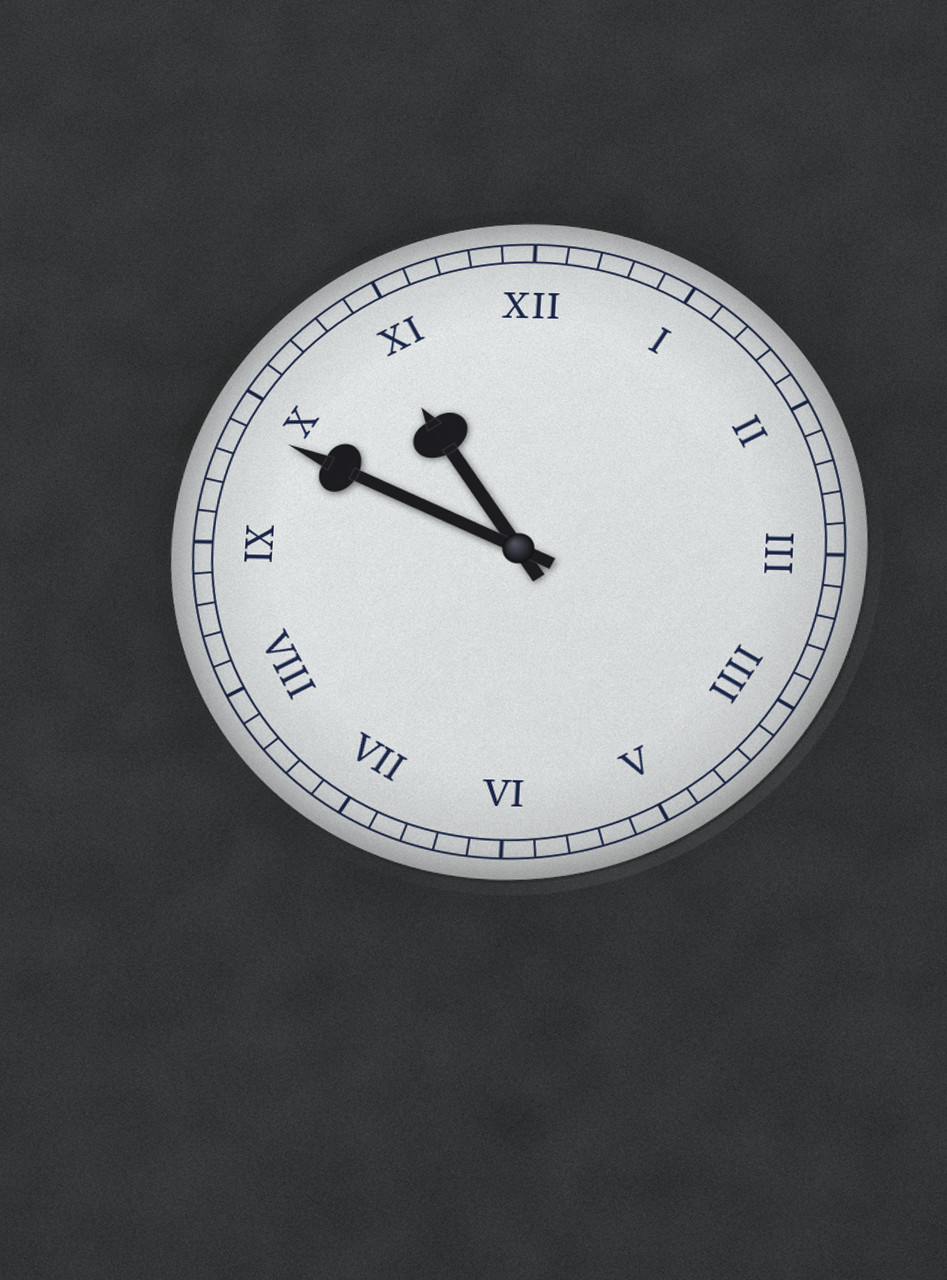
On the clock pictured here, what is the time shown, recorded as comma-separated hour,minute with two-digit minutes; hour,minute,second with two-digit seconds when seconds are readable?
10,49
